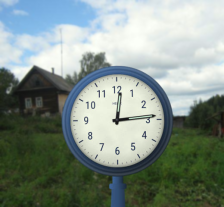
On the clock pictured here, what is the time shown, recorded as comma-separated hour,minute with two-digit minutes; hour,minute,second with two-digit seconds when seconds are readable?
12,14
